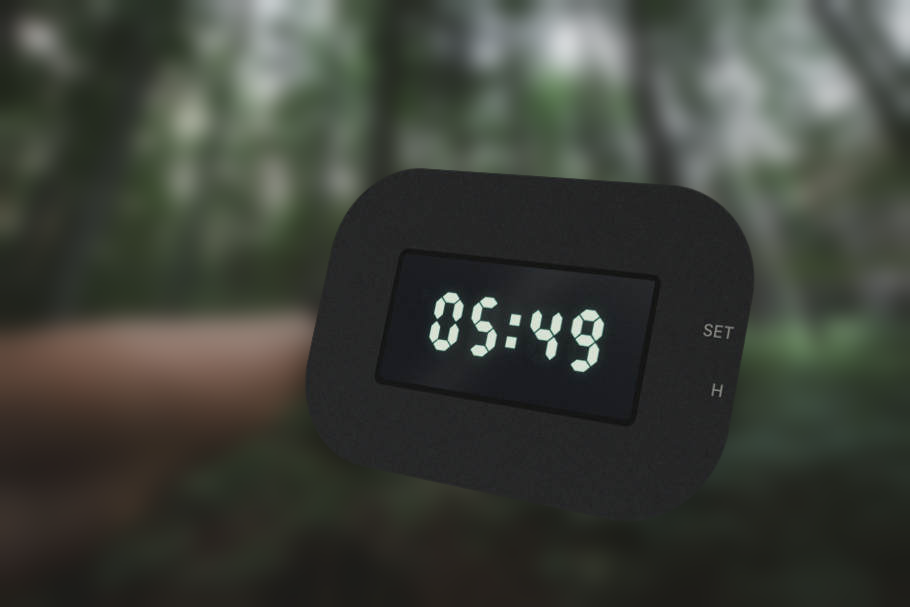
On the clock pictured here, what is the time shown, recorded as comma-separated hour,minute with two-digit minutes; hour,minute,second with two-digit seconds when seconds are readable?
5,49
